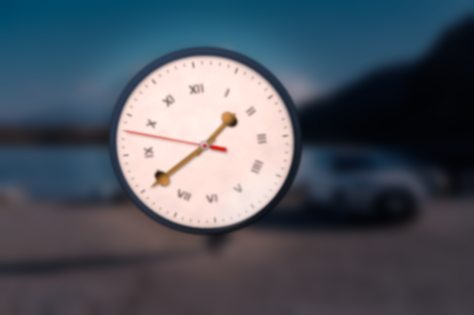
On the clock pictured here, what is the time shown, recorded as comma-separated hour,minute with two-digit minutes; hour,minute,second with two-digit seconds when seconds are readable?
1,39,48
